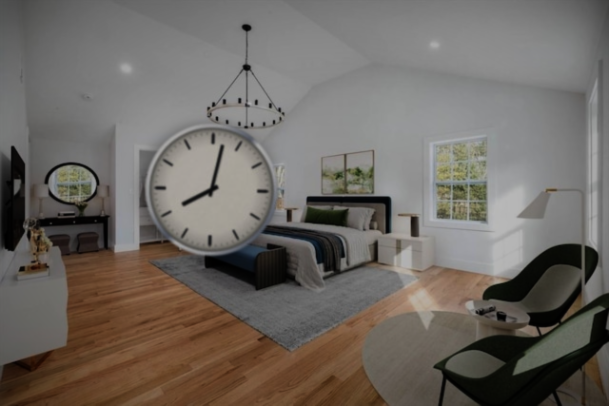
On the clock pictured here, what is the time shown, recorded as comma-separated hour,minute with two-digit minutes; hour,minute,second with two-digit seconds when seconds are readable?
8,02
